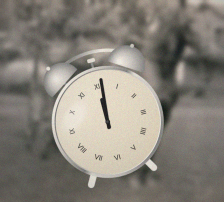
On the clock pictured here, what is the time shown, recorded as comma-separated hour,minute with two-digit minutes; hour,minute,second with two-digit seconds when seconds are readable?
12,01
